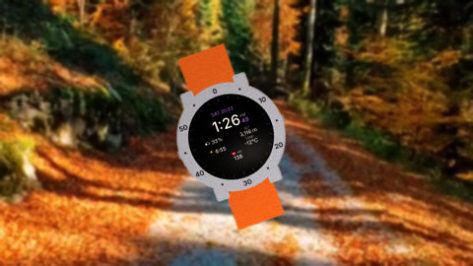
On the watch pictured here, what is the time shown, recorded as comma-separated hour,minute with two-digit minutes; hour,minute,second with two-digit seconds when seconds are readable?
1,26
